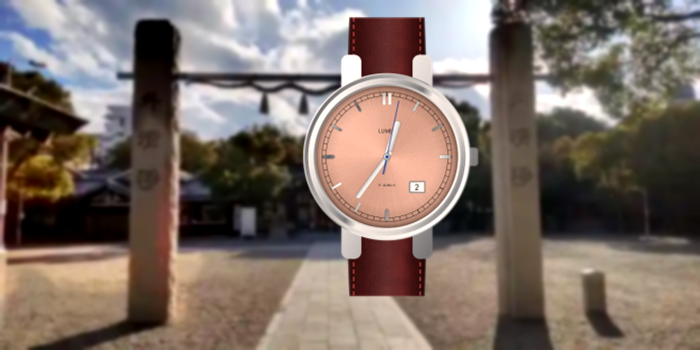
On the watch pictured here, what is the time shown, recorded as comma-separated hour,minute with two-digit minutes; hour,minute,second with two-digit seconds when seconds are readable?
12,36,02
